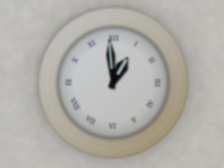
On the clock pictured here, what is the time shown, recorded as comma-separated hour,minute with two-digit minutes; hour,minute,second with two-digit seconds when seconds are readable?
12,59
